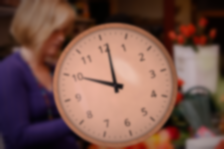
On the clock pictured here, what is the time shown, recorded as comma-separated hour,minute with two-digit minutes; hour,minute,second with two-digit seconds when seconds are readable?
10,01
